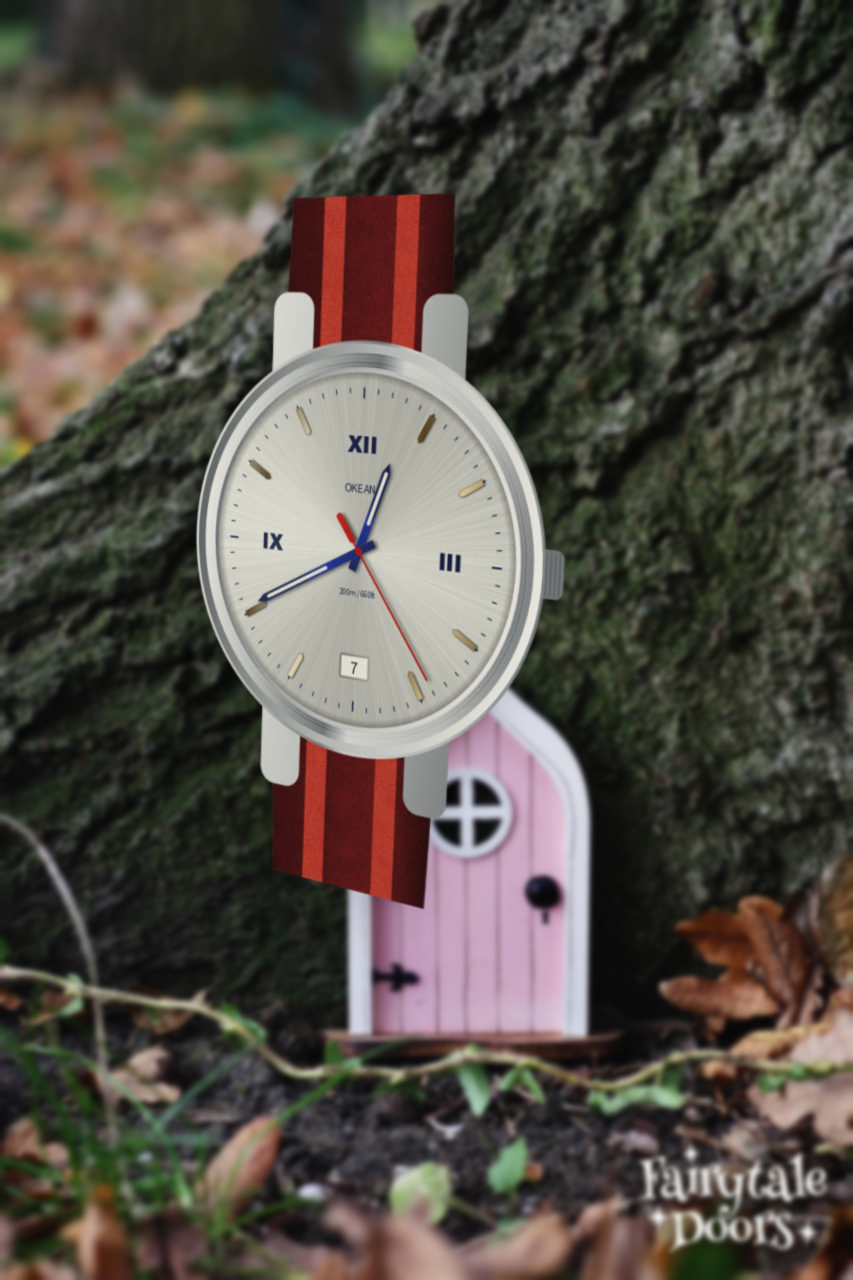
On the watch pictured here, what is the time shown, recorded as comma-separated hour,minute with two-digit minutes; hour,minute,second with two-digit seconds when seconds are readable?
12,40,24
